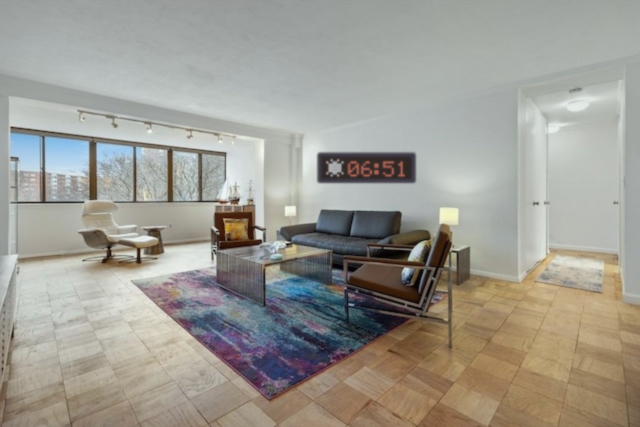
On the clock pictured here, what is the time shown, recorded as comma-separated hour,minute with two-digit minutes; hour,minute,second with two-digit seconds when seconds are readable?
6,51
